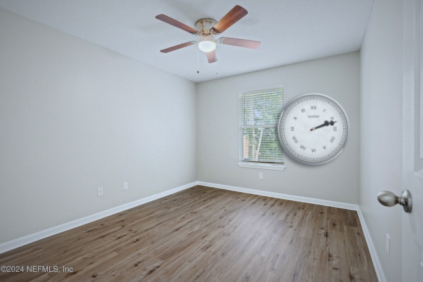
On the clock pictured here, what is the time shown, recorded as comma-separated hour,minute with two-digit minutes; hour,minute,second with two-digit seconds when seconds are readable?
2,12
